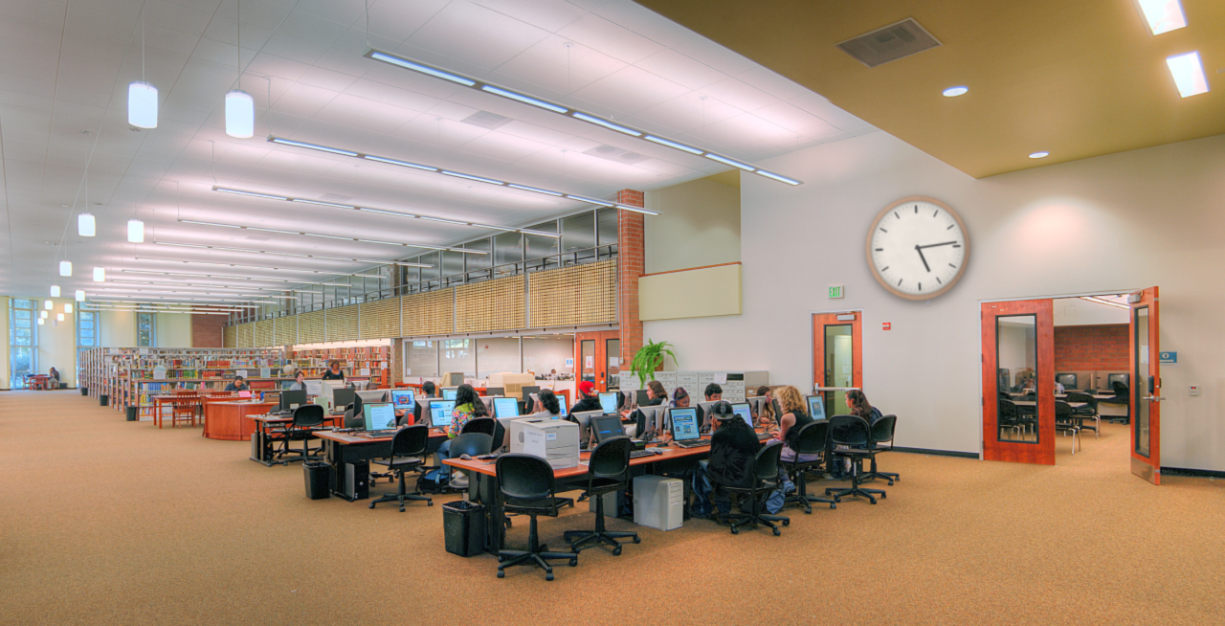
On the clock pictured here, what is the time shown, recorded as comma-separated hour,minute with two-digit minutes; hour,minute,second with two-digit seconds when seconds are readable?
5,14
